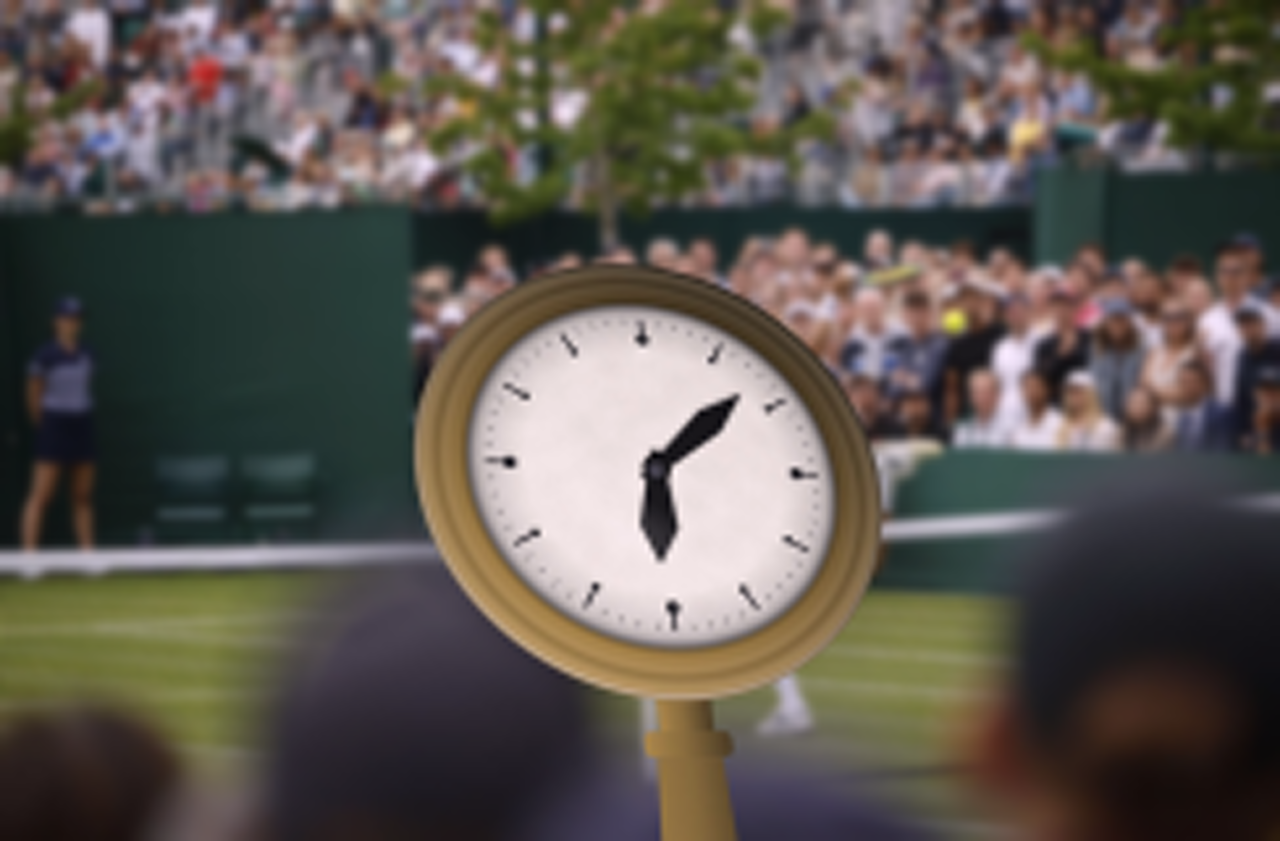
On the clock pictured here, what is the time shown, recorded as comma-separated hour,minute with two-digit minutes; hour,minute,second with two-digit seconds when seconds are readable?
6,08
